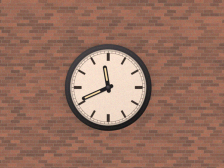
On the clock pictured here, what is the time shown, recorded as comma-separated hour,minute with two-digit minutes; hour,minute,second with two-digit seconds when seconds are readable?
11,41
